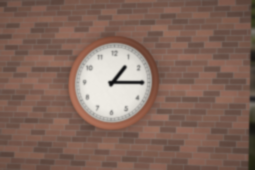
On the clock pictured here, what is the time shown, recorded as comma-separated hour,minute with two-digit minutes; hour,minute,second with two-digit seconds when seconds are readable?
1,15
